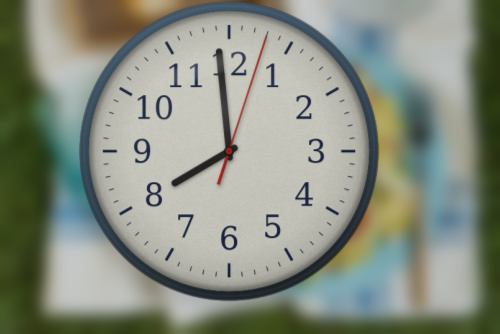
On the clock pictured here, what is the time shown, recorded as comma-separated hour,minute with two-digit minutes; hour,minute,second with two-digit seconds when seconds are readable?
7,59,03
